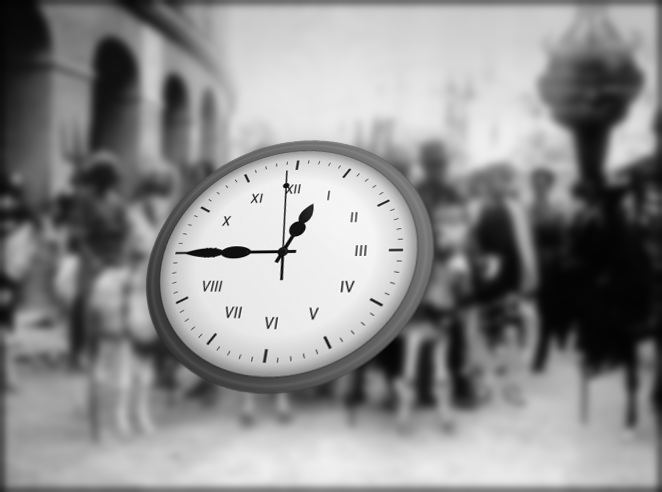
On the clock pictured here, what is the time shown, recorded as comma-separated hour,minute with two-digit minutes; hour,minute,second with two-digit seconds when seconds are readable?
12,44,59
